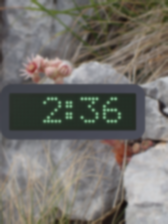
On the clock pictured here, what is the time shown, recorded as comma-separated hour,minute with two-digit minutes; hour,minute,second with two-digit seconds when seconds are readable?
2,36
